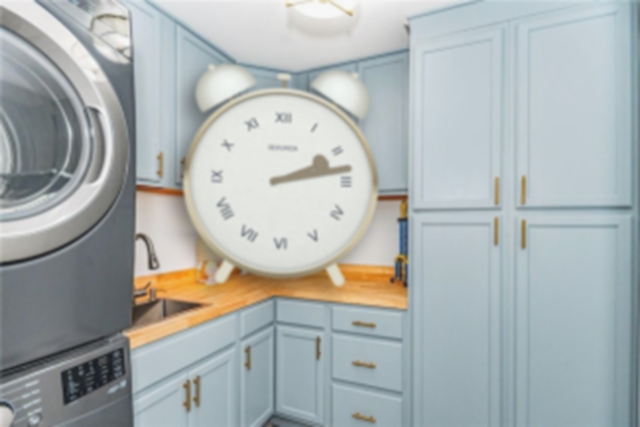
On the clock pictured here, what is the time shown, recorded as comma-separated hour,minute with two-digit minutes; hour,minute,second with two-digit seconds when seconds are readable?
2,13
